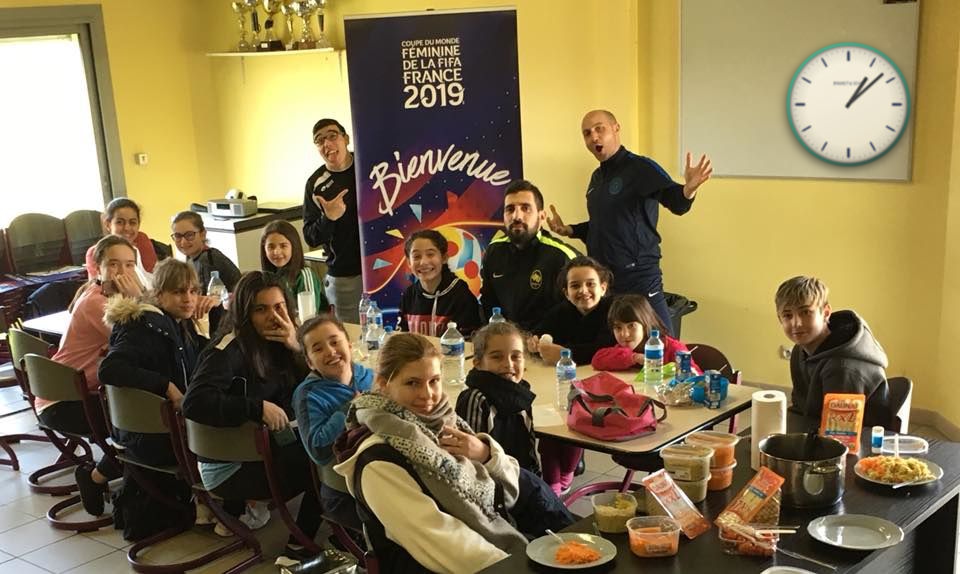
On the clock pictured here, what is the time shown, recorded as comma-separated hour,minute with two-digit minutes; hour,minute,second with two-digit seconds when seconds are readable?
1,08
